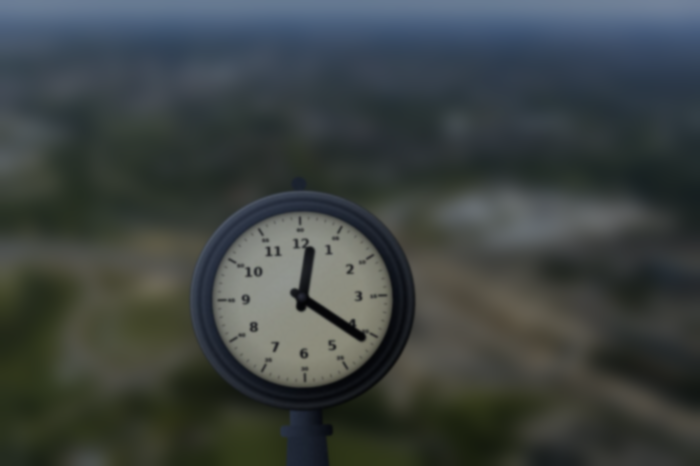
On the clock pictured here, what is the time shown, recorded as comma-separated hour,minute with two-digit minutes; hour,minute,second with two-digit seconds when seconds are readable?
12,21
